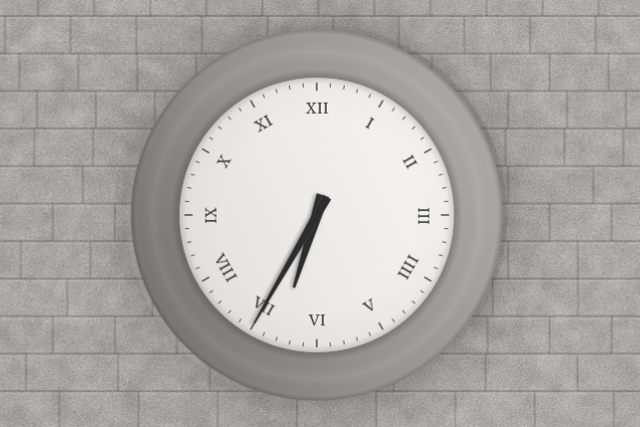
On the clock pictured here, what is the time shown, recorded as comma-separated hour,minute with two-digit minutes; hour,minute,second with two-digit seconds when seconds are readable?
6,35
